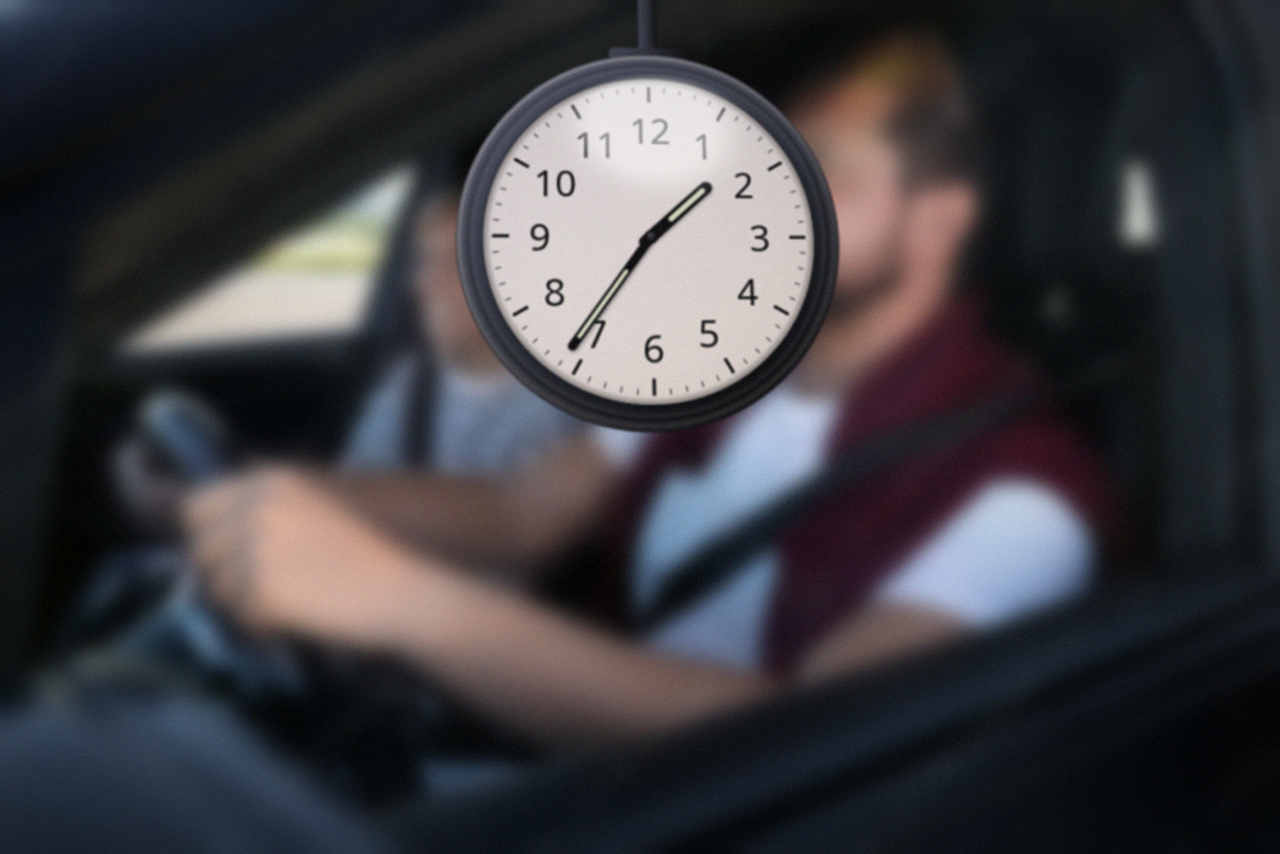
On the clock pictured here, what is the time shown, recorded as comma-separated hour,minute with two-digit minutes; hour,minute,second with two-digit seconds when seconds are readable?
1,36
